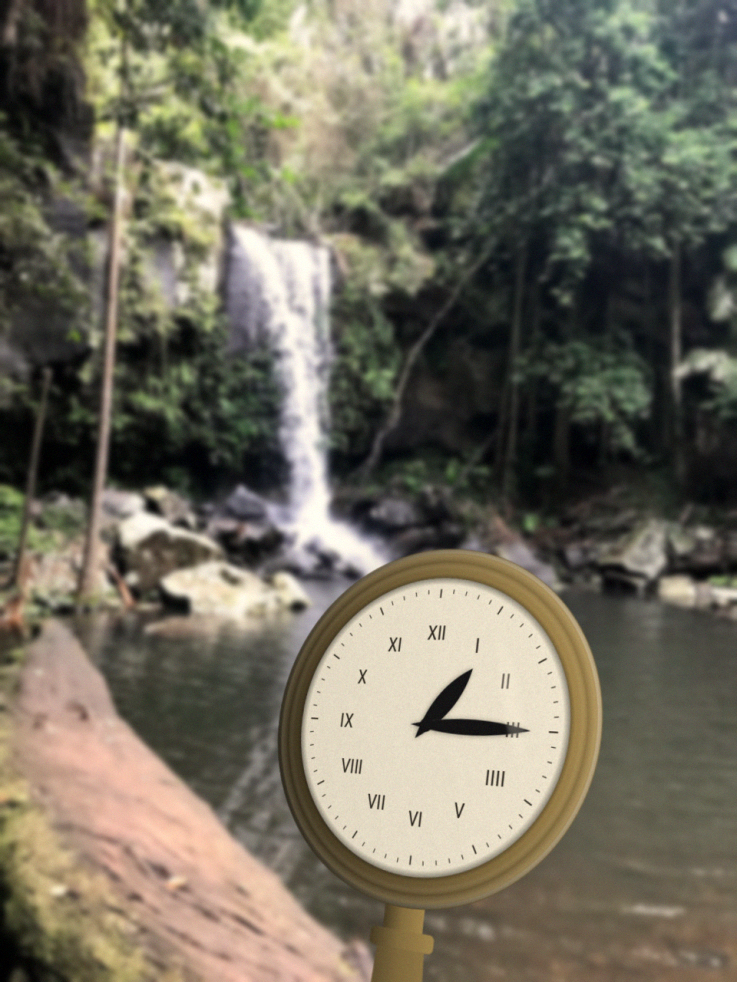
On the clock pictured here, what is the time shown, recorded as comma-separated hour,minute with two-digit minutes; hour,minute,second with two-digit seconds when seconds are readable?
1,15
